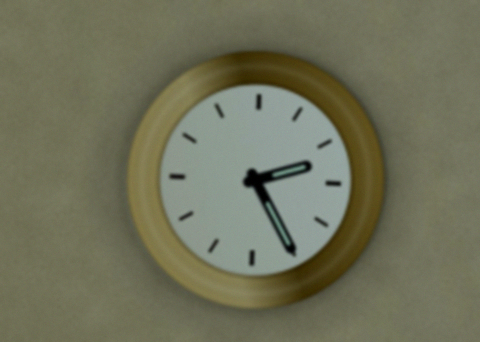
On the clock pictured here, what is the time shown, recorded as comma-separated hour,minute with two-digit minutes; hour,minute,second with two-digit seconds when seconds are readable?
2,25
